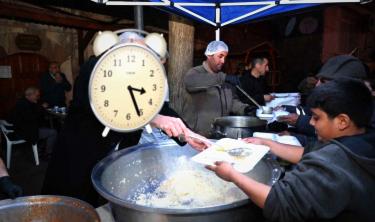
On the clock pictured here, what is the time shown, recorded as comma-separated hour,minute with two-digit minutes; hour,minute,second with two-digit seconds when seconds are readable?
3,26
